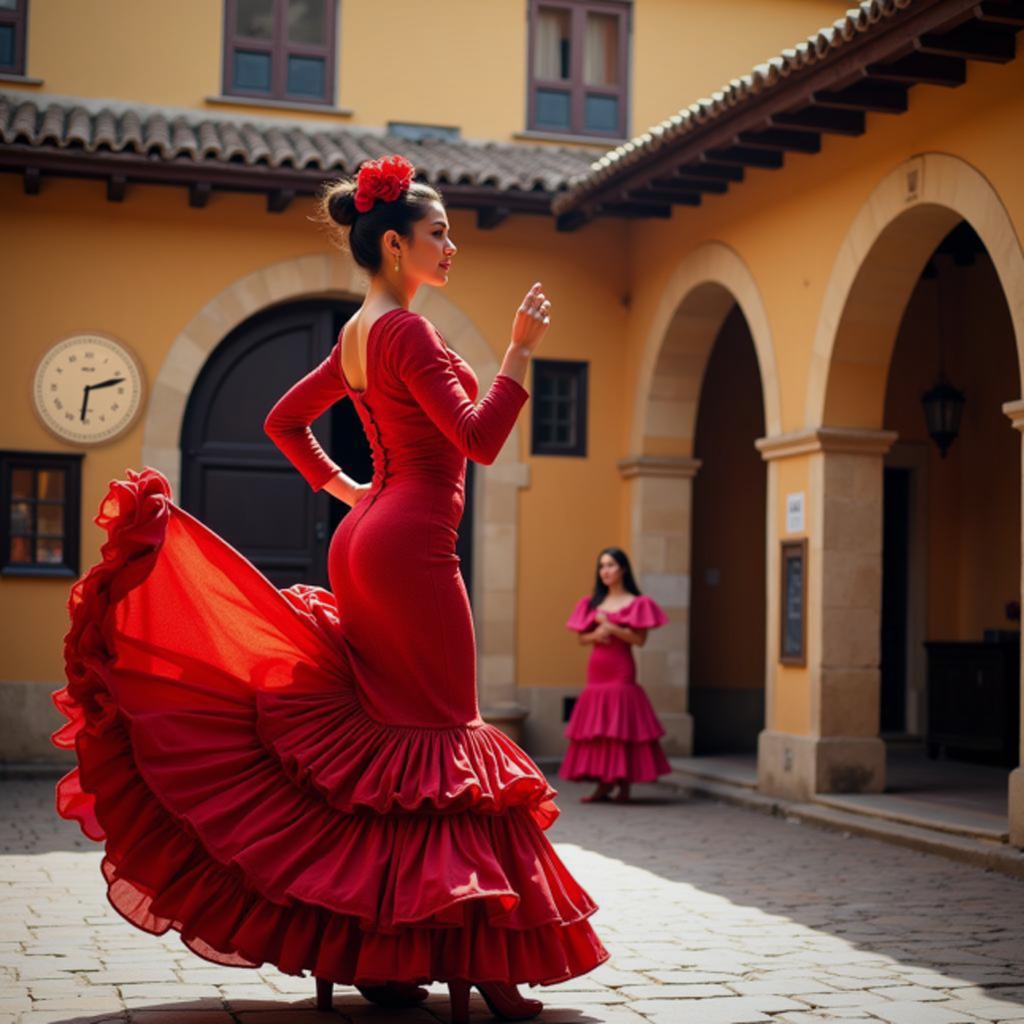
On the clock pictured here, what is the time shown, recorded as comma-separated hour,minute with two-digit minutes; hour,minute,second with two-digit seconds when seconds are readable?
6,12
